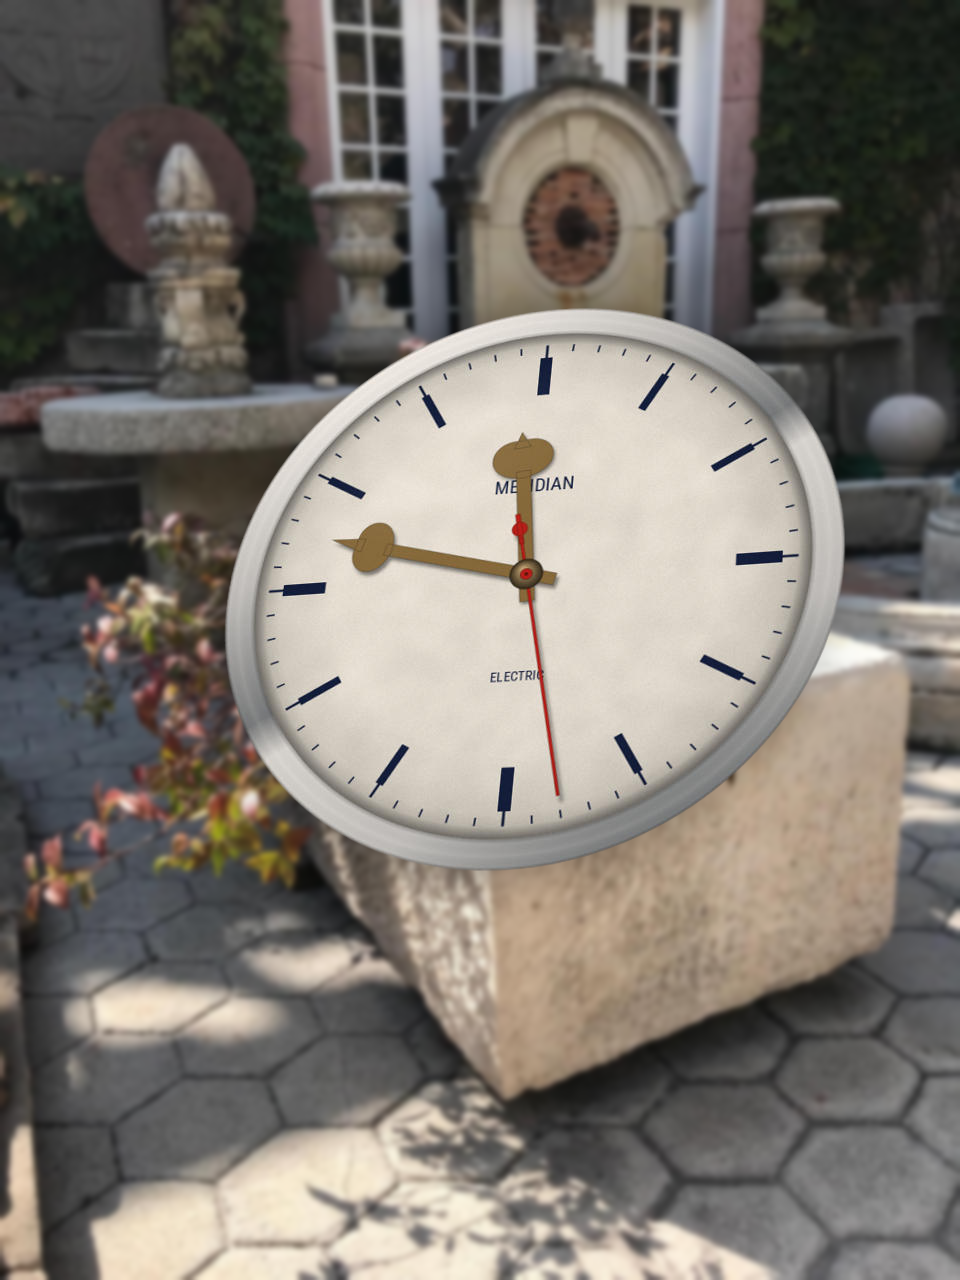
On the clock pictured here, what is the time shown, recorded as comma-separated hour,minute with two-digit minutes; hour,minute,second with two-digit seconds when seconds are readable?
11,47,28
